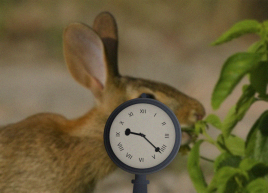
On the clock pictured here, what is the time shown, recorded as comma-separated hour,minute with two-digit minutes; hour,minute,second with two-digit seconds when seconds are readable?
9,22
